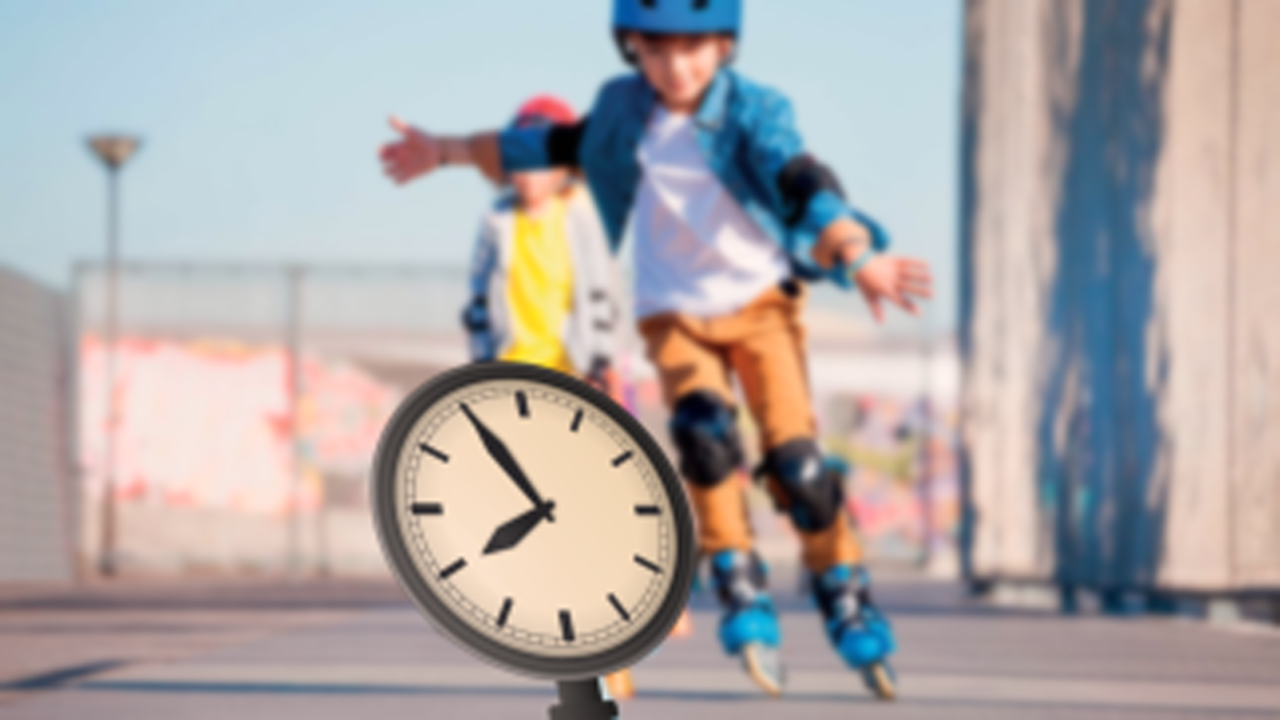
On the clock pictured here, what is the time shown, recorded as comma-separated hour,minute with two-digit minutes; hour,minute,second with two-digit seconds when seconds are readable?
7,55
